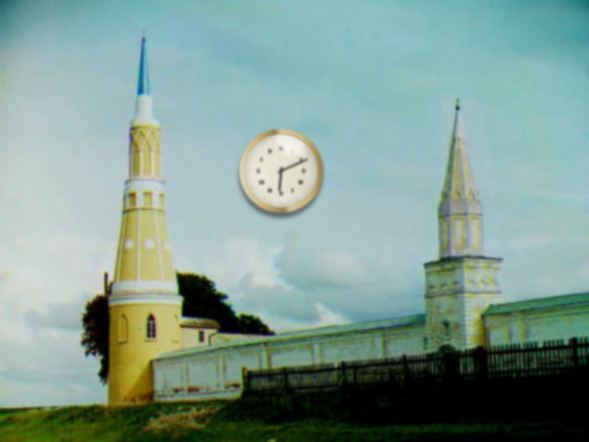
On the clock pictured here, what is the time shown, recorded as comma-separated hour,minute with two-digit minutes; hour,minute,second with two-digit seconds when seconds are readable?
6,11
